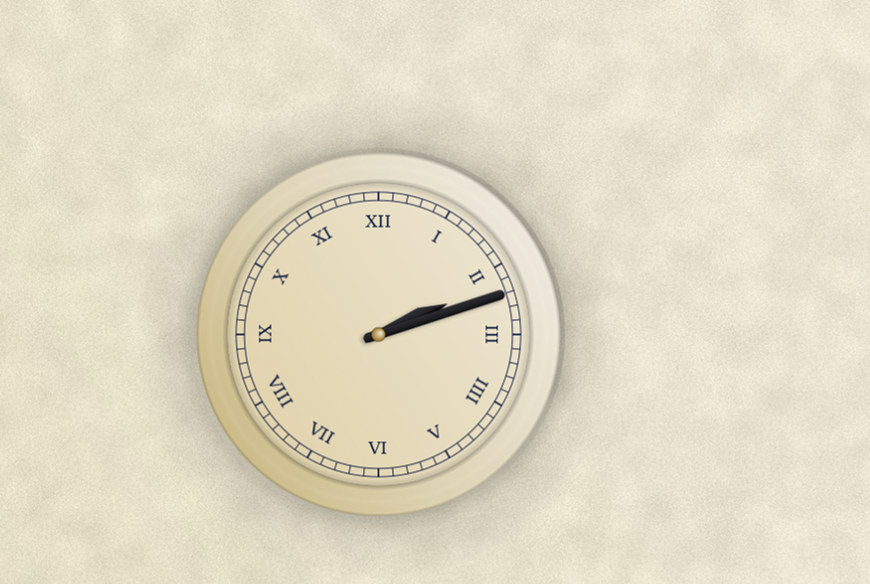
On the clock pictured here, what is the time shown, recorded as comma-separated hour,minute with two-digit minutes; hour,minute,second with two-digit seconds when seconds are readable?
2,12
